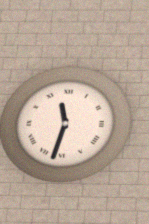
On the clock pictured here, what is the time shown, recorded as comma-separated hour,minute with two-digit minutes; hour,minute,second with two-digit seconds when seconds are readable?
11,32
